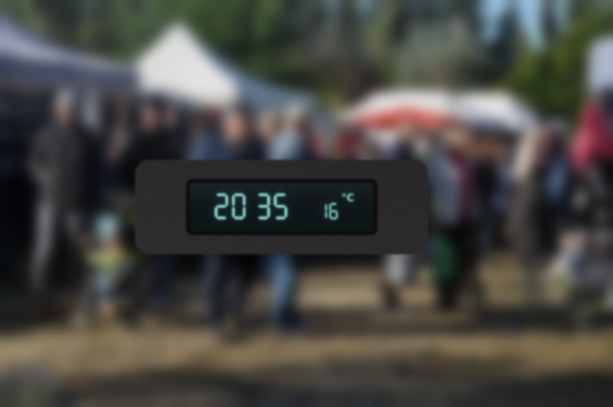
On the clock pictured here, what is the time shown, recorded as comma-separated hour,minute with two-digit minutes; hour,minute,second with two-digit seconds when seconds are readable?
20,35
